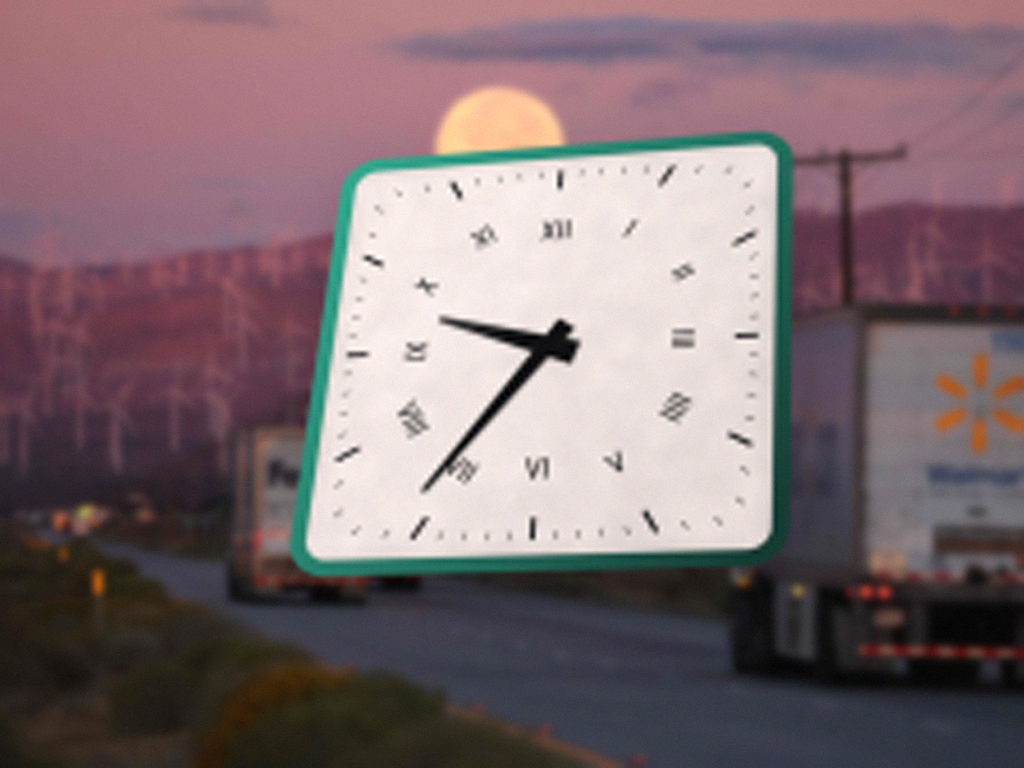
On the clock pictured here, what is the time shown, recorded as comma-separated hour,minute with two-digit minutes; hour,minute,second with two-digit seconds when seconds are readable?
9,36
